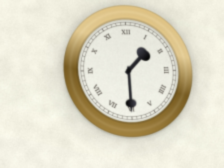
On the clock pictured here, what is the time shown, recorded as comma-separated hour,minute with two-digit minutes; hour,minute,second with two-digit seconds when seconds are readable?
1,30
